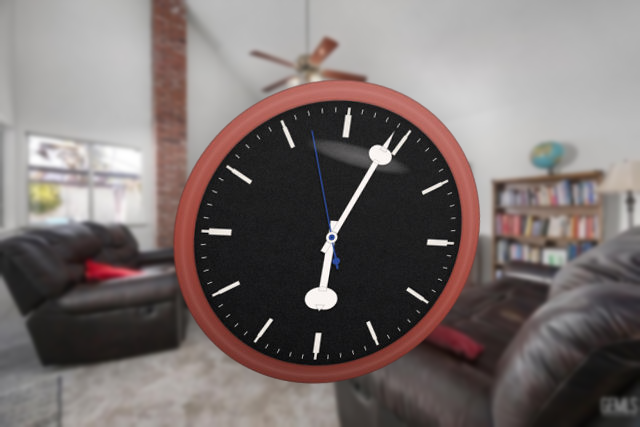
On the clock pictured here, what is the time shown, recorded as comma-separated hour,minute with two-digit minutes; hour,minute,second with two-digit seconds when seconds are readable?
6,03,57
